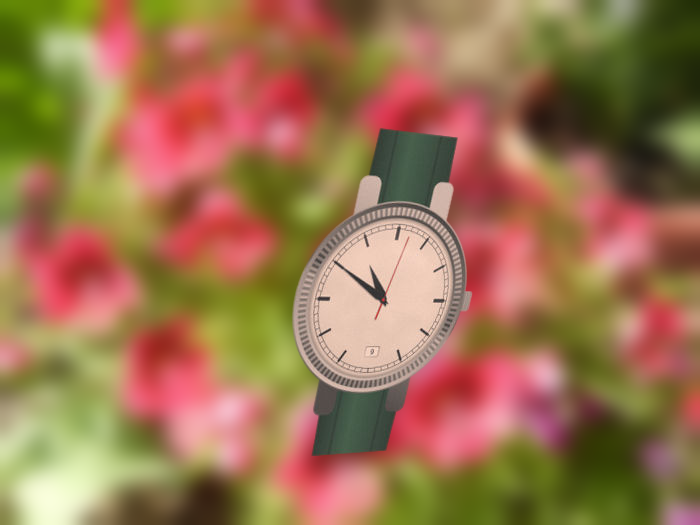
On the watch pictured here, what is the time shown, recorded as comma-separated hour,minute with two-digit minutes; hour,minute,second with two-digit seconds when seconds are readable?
10,50,02
